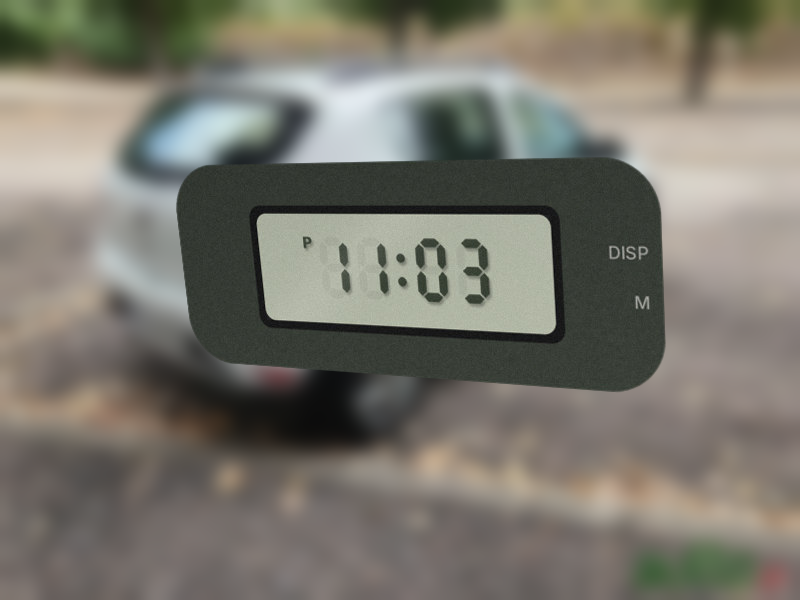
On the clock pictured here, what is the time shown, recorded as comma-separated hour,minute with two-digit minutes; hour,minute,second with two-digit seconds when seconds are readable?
11,03
